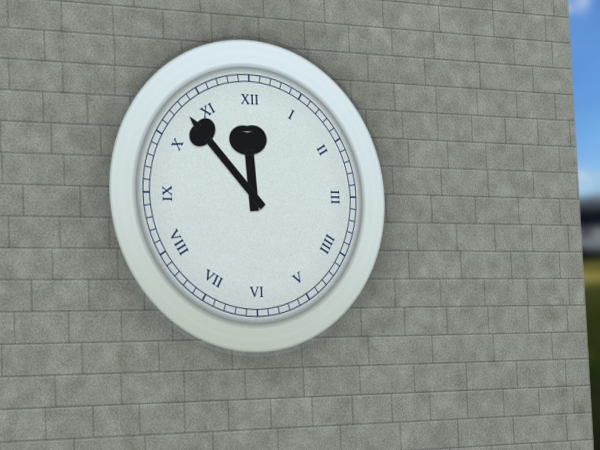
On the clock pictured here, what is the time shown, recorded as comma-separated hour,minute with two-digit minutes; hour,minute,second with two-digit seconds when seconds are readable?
11,53
